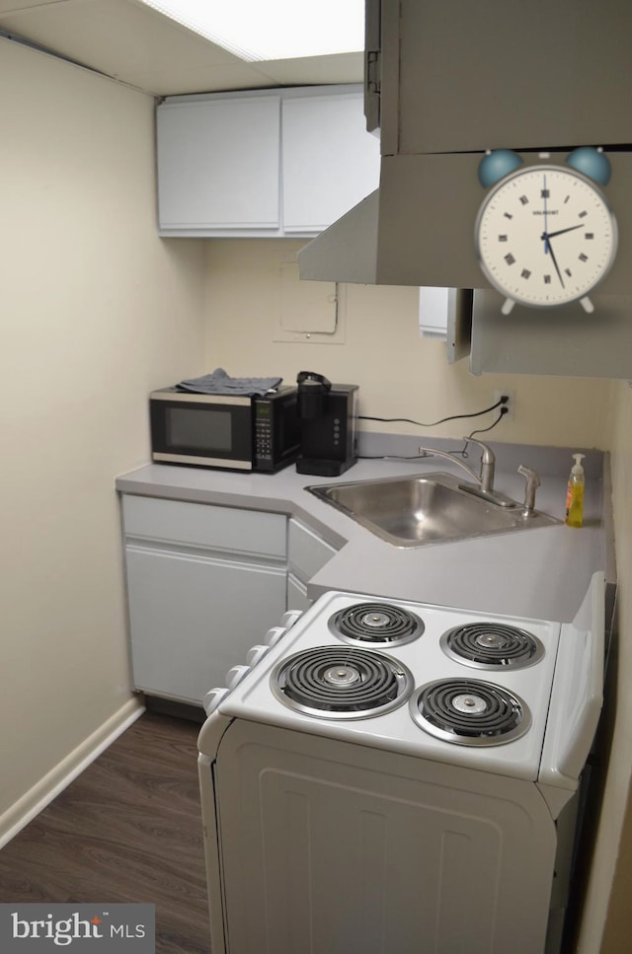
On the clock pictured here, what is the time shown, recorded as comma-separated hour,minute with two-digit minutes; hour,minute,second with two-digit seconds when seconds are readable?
2,27,00
